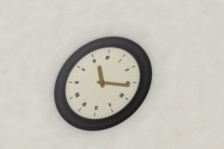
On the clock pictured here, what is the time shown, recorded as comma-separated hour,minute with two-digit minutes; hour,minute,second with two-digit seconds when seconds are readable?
11,16
